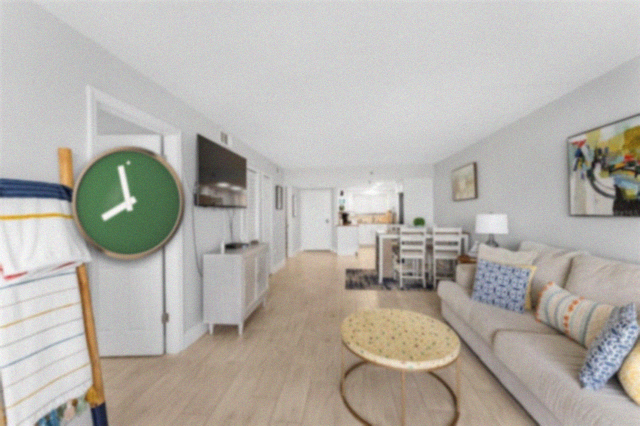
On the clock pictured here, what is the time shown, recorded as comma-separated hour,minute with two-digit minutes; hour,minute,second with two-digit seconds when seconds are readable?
7,58
